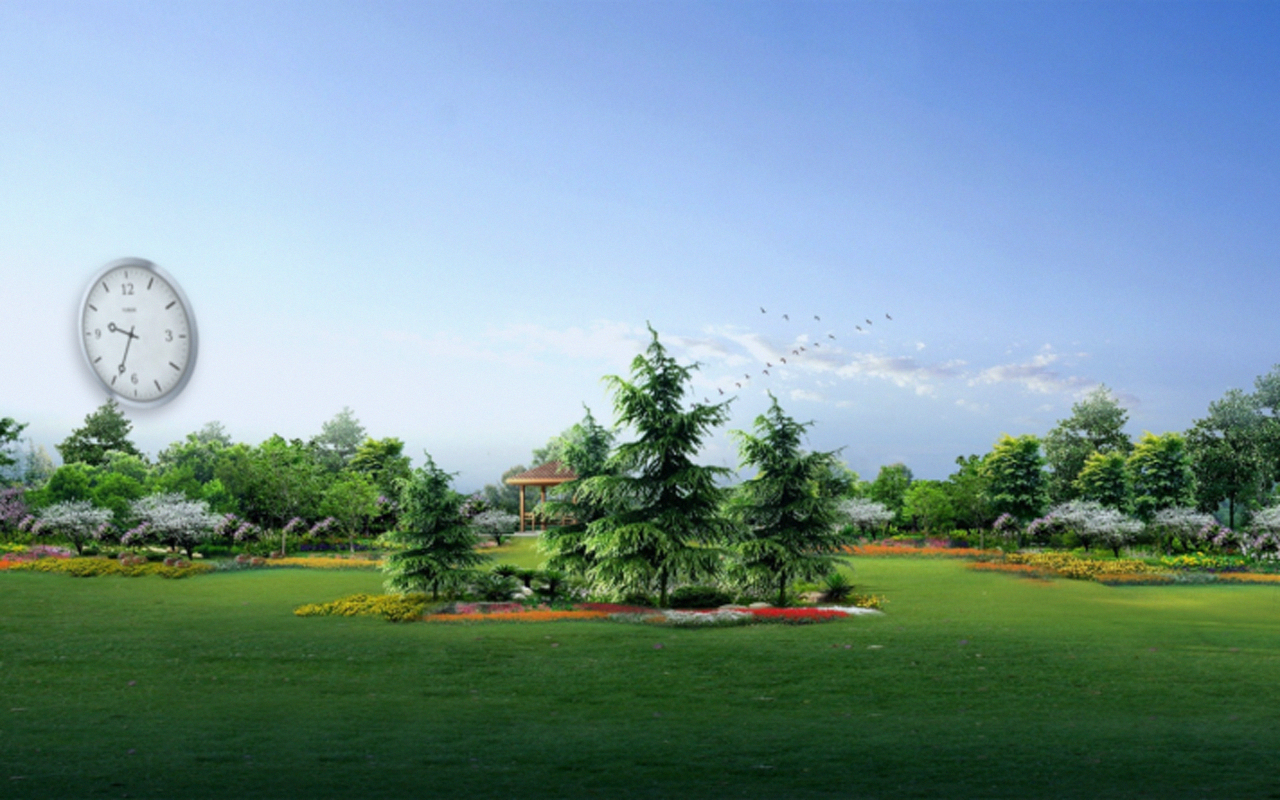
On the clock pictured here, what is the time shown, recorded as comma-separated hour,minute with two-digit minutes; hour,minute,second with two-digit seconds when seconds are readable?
9,34
